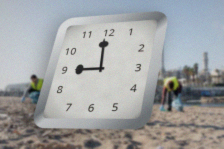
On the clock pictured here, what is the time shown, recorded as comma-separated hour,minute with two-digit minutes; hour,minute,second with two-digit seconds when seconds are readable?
8,59
